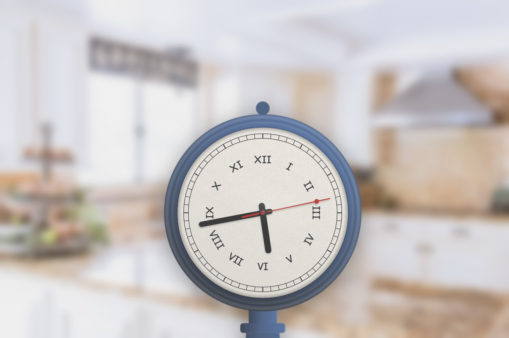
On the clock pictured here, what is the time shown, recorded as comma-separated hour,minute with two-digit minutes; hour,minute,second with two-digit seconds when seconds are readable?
5,43,13
